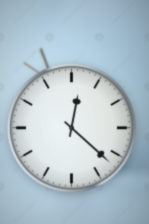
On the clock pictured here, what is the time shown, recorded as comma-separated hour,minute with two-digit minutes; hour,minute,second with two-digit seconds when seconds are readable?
12,22
